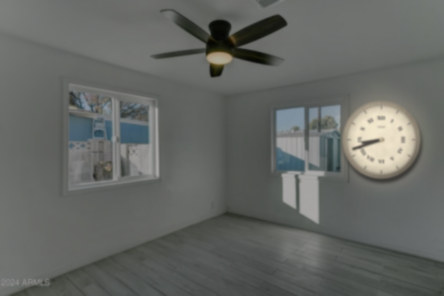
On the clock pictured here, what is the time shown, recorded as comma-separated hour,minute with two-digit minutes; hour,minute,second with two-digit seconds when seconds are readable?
8,42
